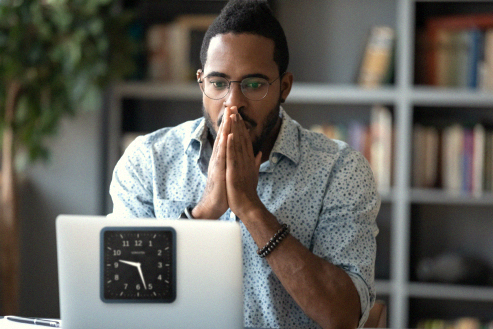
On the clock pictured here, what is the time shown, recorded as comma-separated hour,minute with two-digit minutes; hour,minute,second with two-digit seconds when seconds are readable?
9,27
